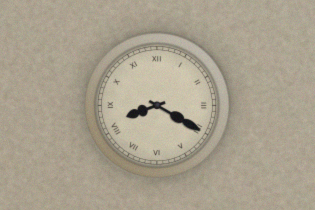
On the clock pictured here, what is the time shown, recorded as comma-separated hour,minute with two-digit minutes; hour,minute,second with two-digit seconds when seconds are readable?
8,20
